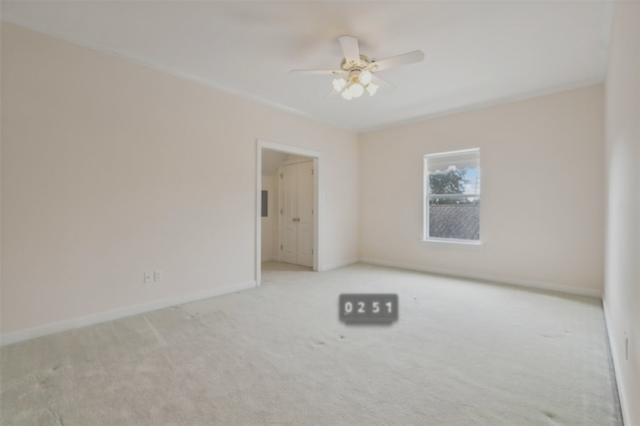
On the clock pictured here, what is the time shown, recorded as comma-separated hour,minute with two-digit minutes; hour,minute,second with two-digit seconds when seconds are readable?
2,51
